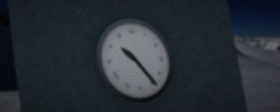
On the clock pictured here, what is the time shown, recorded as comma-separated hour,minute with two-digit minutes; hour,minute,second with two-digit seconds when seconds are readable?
10,24
